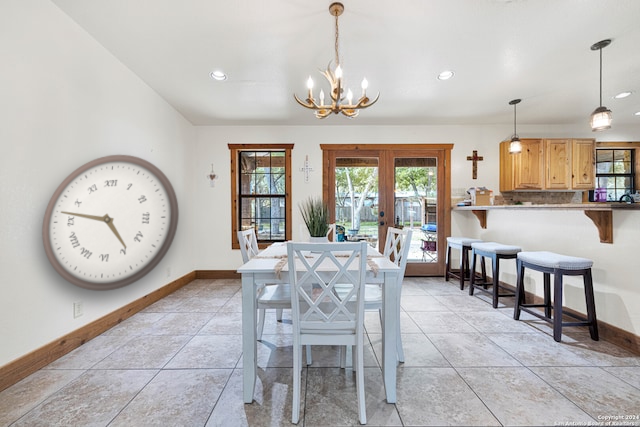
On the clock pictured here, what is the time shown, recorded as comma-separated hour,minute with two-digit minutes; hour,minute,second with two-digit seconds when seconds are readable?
4,47
